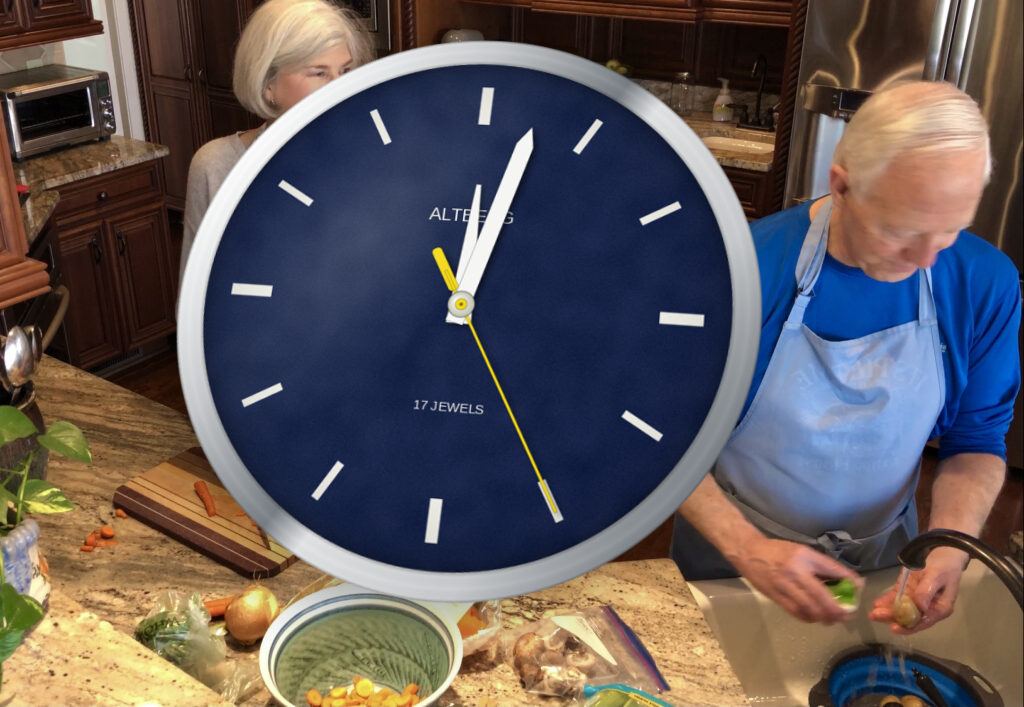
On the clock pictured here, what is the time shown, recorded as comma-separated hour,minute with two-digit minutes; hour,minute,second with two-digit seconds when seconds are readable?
12,02,25
